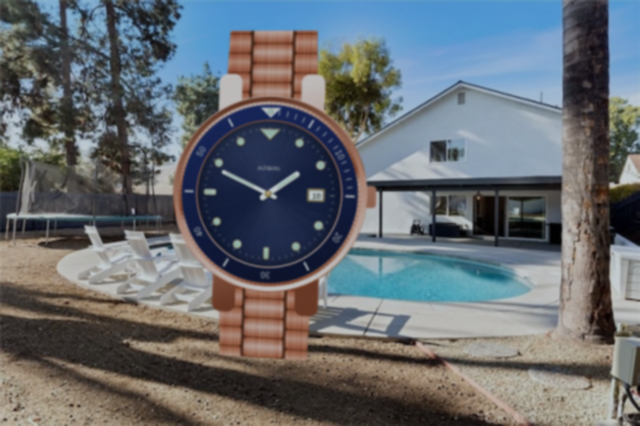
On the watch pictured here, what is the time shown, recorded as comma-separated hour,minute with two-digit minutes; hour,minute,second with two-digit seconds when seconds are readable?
1,49
